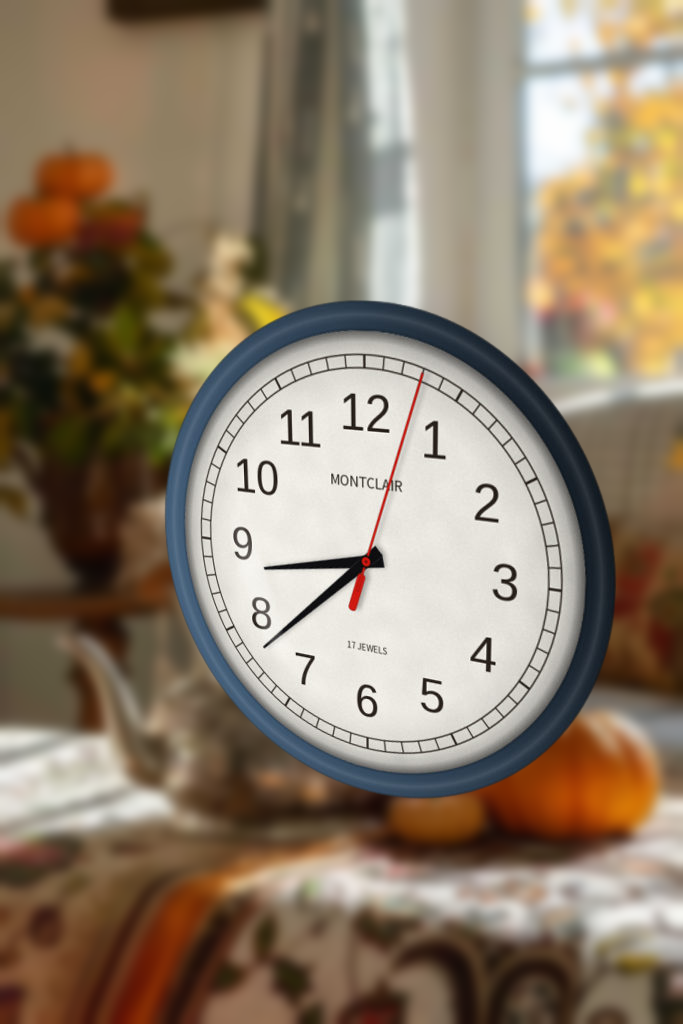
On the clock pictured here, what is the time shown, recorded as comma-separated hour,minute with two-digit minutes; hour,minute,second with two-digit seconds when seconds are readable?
8,38,03
